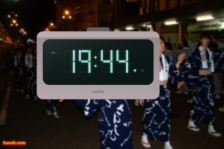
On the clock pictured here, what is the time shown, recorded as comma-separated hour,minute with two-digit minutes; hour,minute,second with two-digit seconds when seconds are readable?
19,44
